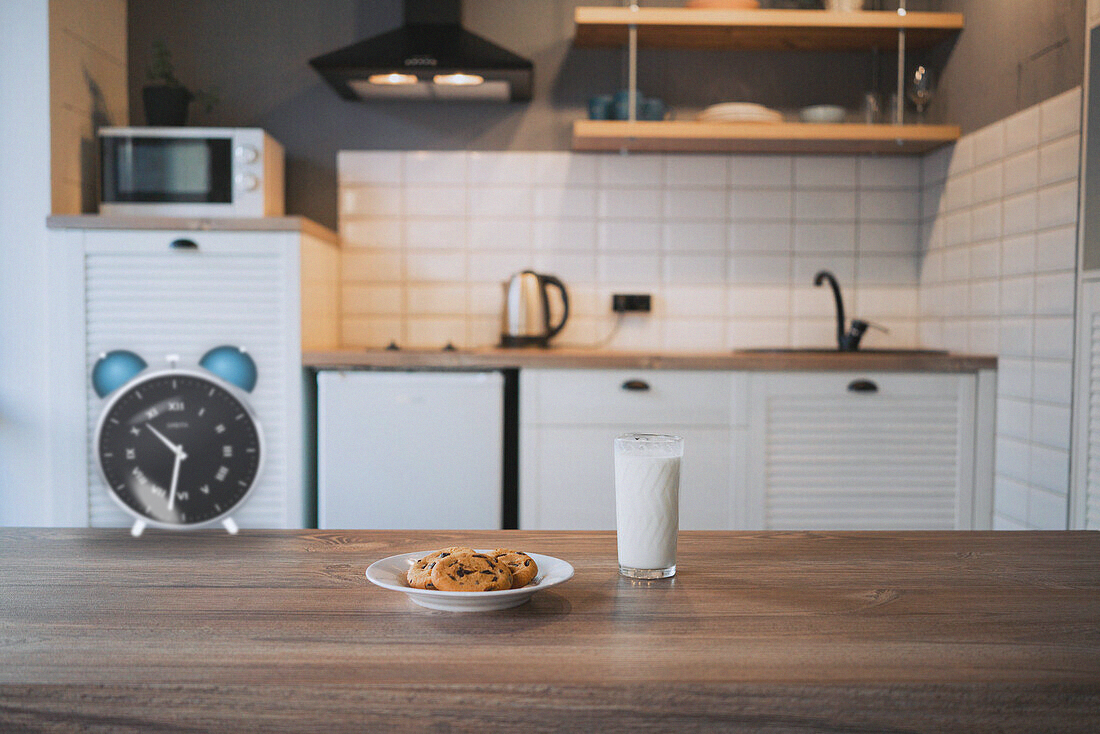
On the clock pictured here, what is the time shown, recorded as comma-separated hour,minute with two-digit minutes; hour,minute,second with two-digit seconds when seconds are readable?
10,32
